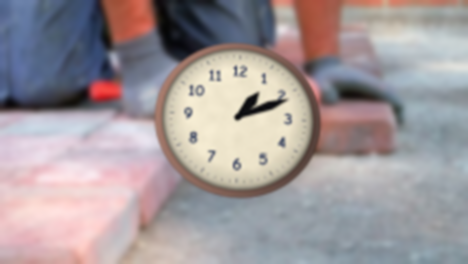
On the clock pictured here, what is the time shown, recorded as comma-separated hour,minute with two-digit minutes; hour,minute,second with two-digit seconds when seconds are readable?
1,11
